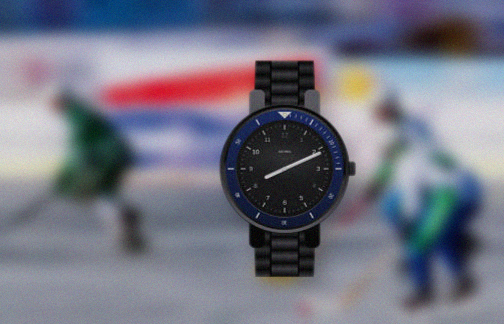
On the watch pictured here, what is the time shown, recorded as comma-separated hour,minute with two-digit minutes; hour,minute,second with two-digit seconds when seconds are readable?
8,11
